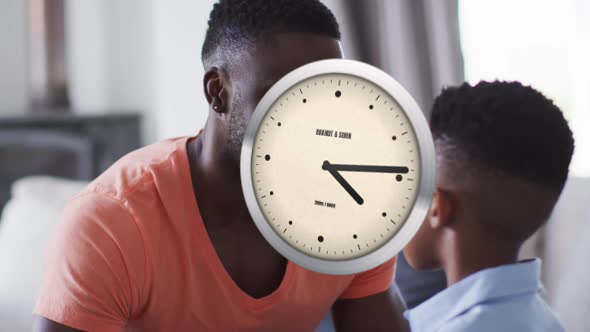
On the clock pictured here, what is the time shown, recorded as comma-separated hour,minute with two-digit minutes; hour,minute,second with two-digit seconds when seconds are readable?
4,14
